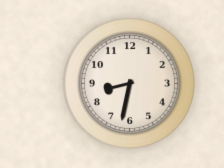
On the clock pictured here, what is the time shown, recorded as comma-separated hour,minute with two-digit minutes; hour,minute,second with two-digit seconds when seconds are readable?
8,32
